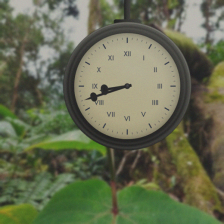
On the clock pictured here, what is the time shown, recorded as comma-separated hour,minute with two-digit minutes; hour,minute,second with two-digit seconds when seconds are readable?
8,42
